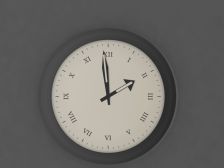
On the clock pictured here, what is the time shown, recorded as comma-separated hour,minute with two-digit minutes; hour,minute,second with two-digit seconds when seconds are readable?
1,59
